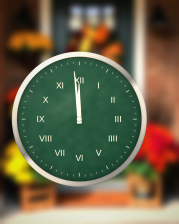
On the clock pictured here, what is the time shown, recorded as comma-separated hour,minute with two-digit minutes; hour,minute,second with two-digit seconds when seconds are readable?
11,59
